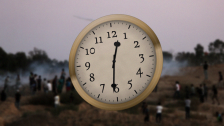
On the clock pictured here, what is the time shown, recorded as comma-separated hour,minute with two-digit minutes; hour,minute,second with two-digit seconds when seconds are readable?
12,31
